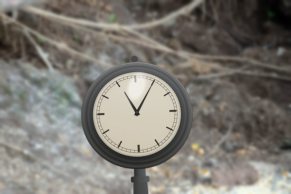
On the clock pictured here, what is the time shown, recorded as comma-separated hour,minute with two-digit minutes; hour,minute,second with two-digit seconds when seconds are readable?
11,05
